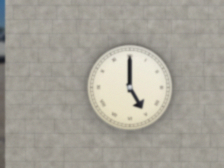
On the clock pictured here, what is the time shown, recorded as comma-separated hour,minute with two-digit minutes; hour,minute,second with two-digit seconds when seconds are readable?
5,00
